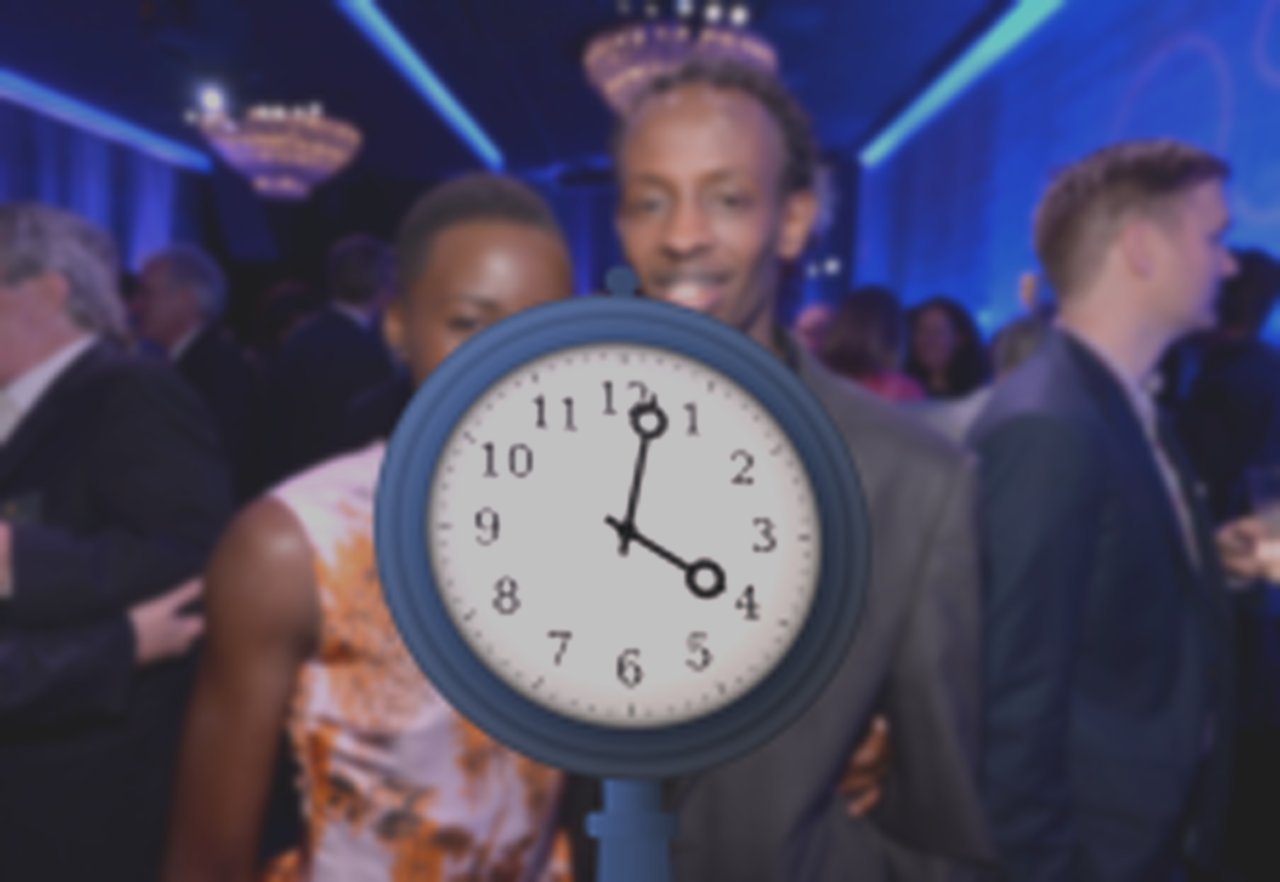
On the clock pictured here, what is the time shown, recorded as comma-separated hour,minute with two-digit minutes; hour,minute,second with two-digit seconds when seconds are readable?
4,02
